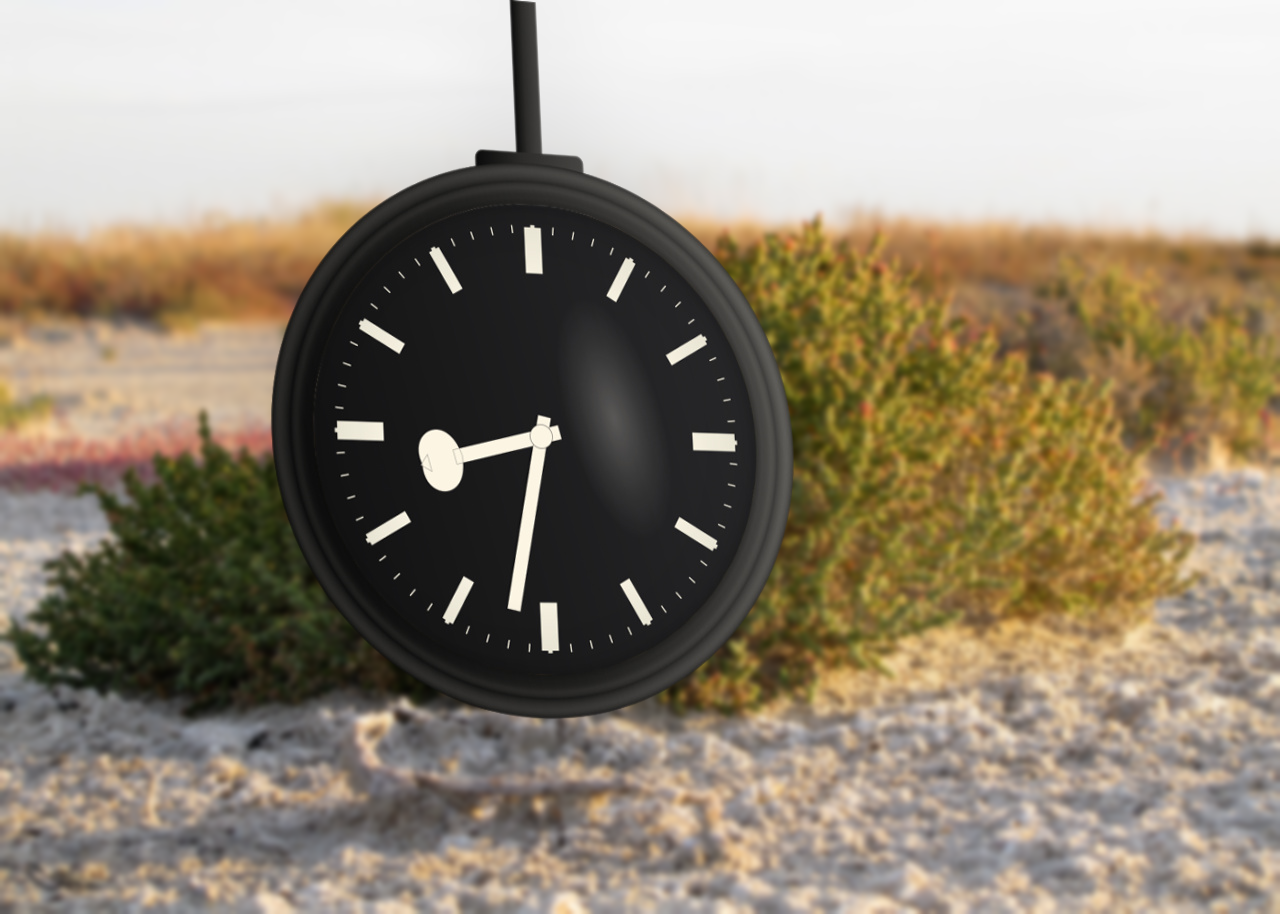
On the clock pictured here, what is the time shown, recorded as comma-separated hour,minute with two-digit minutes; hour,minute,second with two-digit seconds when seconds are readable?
8,32
